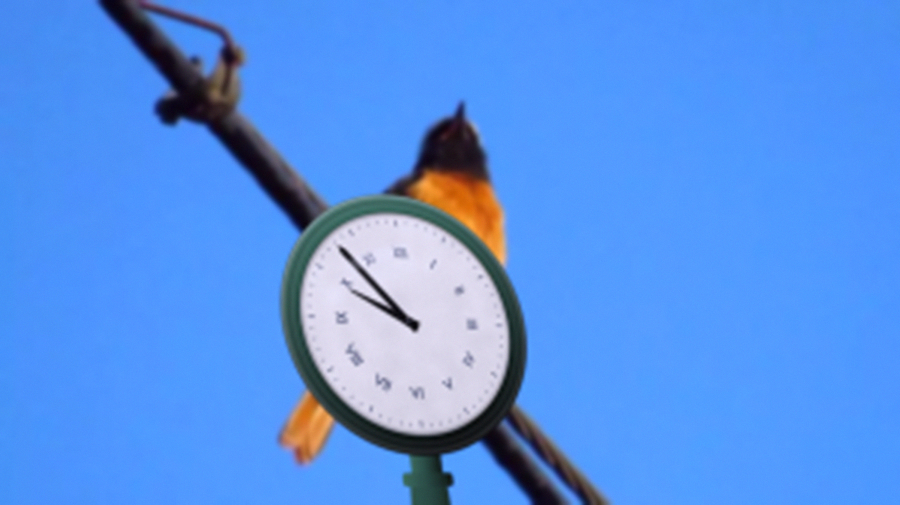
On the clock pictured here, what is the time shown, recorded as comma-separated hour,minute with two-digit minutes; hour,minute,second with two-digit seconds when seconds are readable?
9,53
